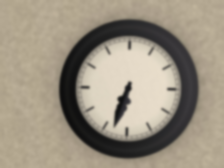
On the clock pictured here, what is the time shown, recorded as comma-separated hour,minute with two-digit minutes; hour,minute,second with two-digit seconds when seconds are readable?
6,33
